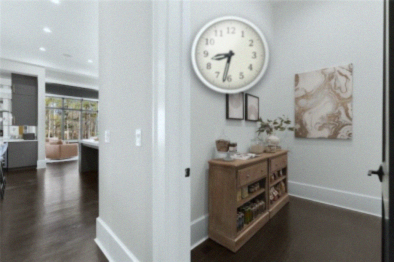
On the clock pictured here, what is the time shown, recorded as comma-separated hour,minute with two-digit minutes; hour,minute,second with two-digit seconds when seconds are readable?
8,32
